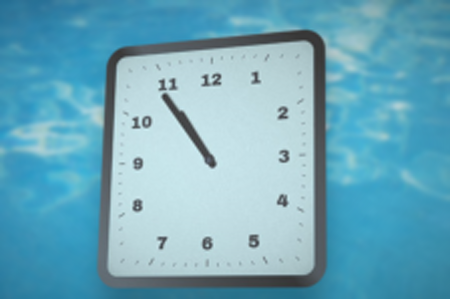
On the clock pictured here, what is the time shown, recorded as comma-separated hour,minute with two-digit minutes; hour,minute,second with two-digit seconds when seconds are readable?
10,54
